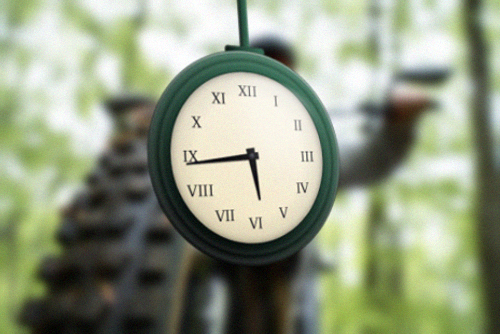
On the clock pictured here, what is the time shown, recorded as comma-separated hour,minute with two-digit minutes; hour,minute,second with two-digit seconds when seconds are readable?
5,44
